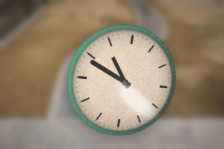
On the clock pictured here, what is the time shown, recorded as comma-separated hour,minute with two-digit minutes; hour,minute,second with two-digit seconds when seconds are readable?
10,49
